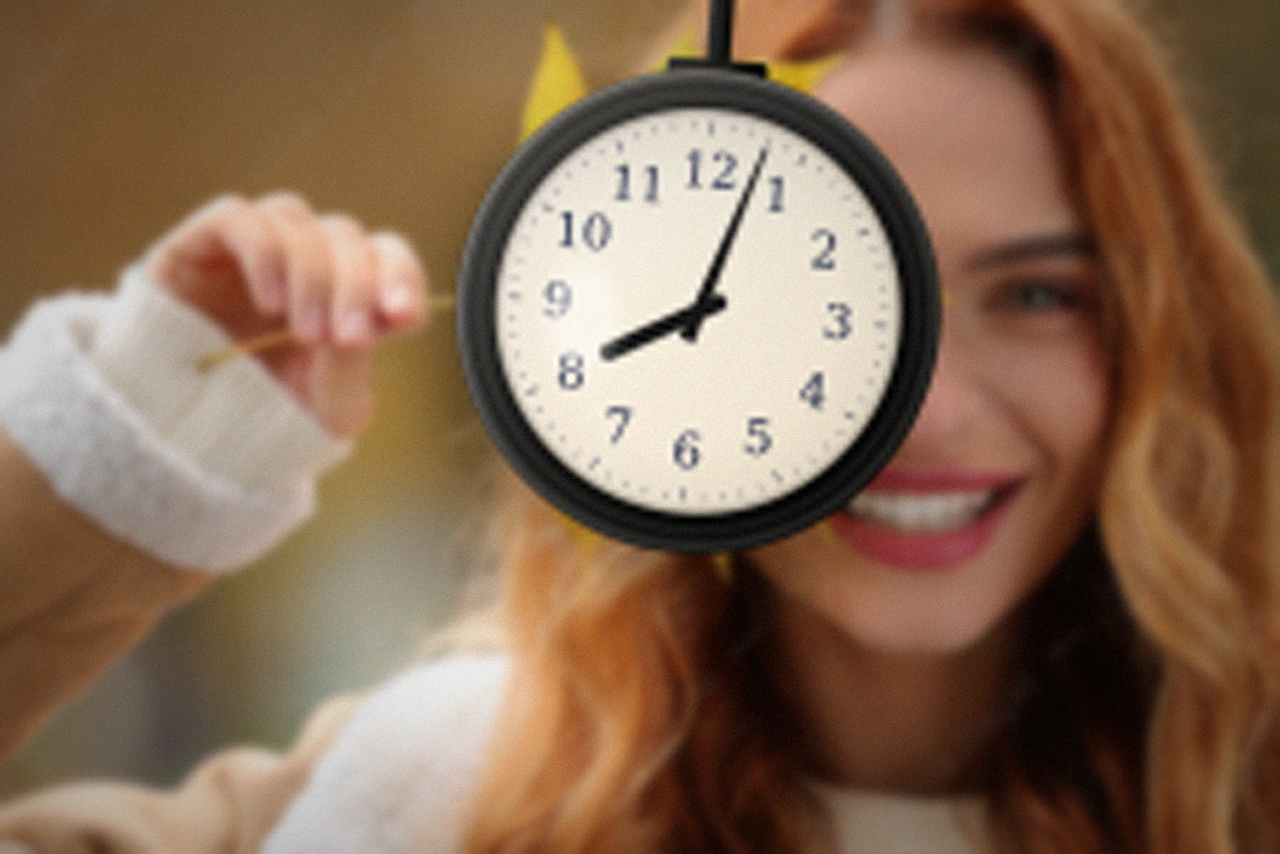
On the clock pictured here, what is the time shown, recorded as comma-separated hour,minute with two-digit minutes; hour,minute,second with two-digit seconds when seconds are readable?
8,03
